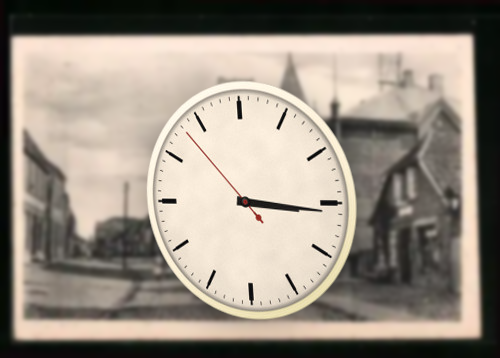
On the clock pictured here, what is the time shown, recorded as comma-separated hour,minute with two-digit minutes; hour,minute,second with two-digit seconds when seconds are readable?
3,15,53
